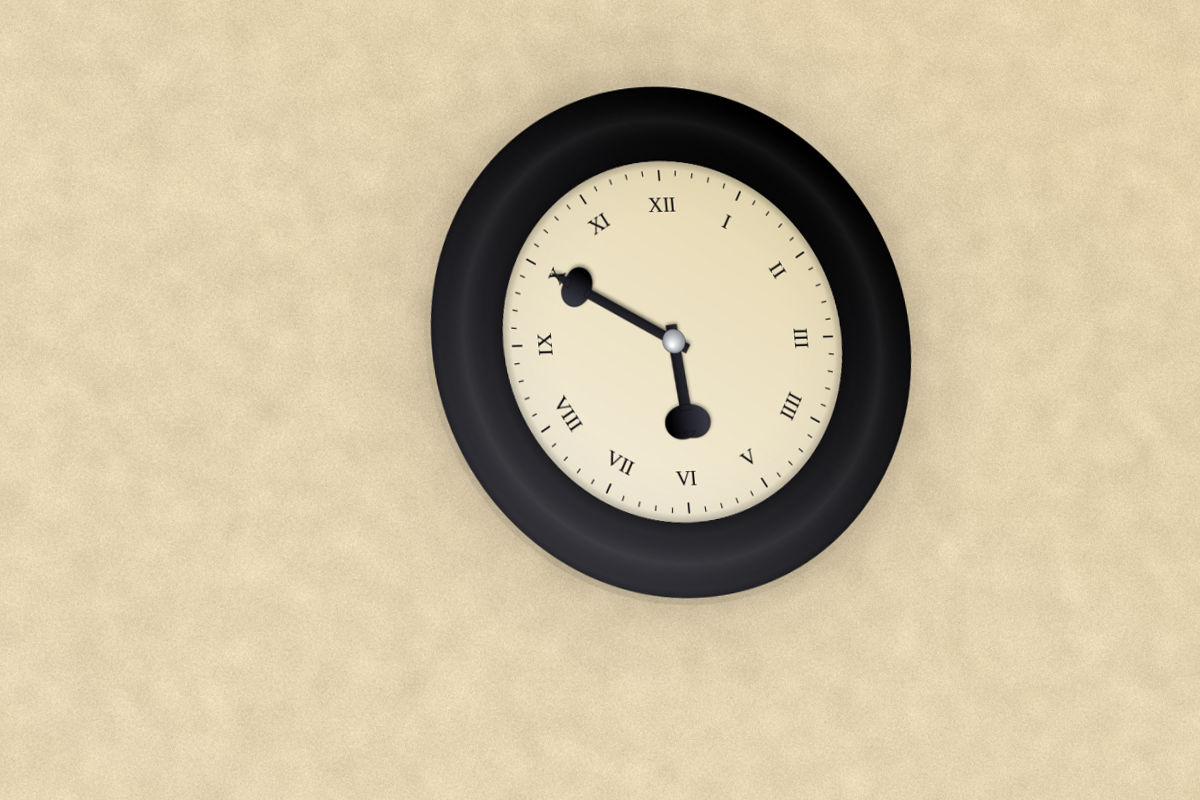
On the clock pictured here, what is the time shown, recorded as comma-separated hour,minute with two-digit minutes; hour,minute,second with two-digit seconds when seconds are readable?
5,50
